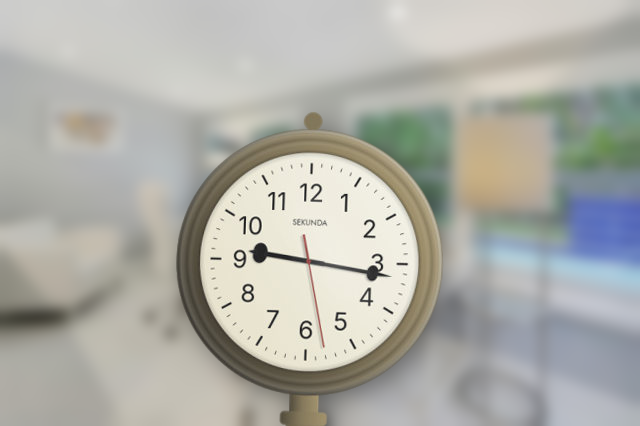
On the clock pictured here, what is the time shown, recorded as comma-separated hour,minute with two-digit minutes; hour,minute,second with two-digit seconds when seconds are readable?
9,16,28
